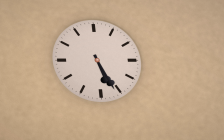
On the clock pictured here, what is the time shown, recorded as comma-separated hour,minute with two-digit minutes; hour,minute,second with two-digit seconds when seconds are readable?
5,26
